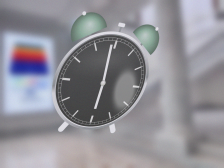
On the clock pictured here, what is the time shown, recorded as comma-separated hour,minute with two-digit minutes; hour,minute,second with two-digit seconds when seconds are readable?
5,59
